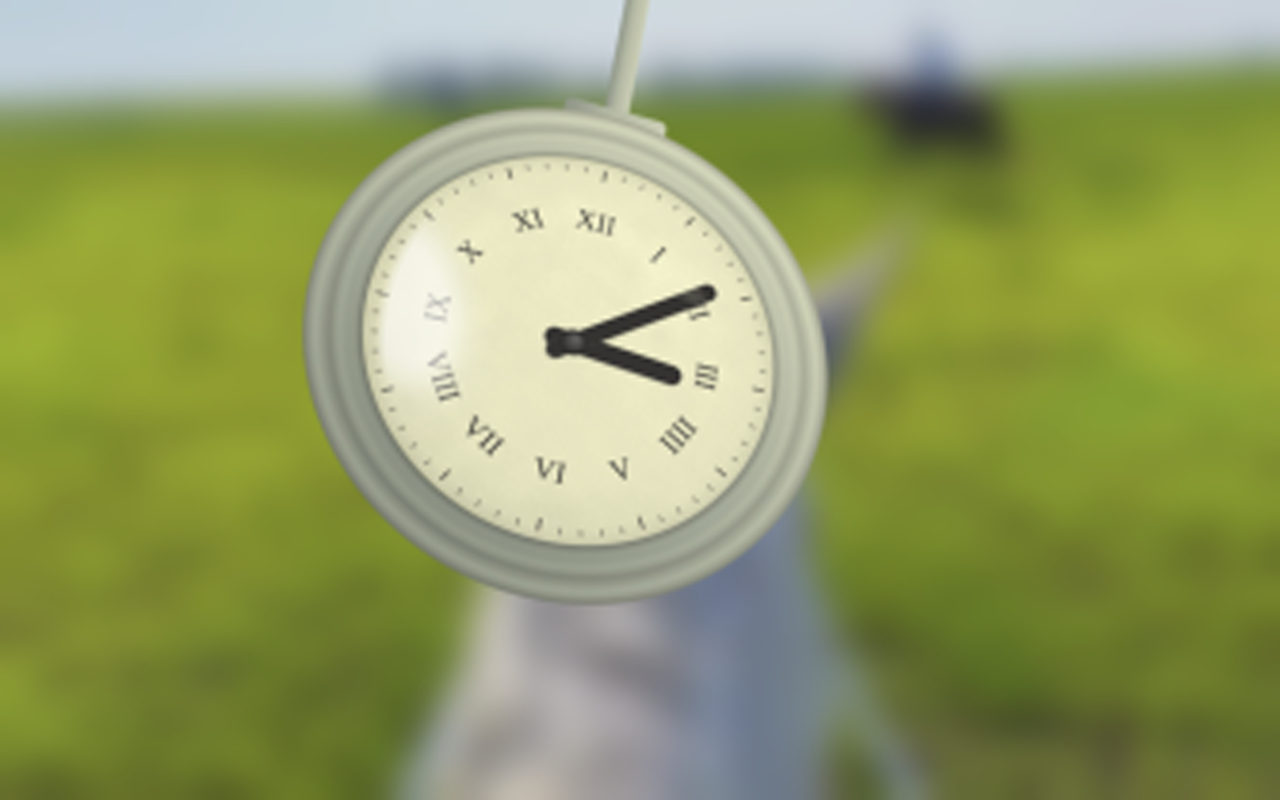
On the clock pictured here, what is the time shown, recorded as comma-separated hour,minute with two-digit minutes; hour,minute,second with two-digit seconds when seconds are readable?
3,09
